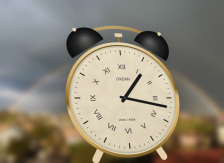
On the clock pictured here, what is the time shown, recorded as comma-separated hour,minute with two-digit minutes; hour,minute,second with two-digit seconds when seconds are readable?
1,17
